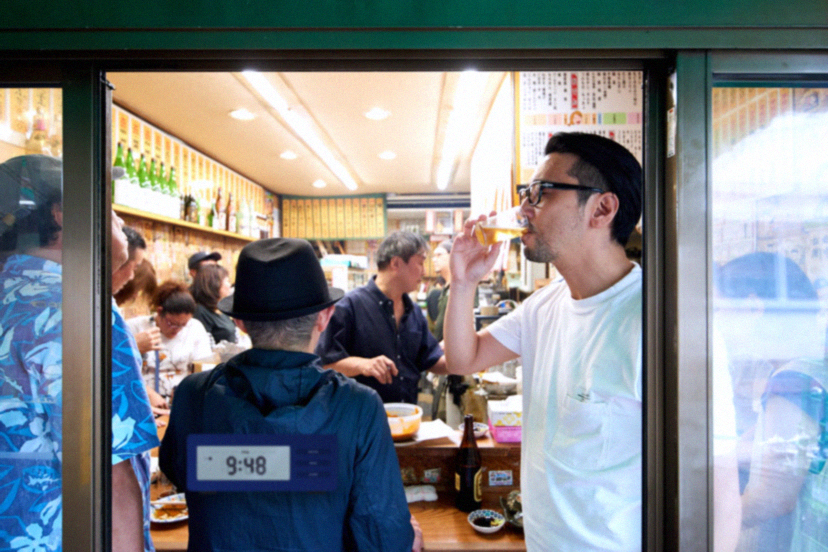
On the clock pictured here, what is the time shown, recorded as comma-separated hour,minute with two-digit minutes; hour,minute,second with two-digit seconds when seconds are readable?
9,48
